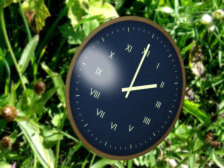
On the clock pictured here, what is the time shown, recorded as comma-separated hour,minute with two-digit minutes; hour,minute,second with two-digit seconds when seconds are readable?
2,00
